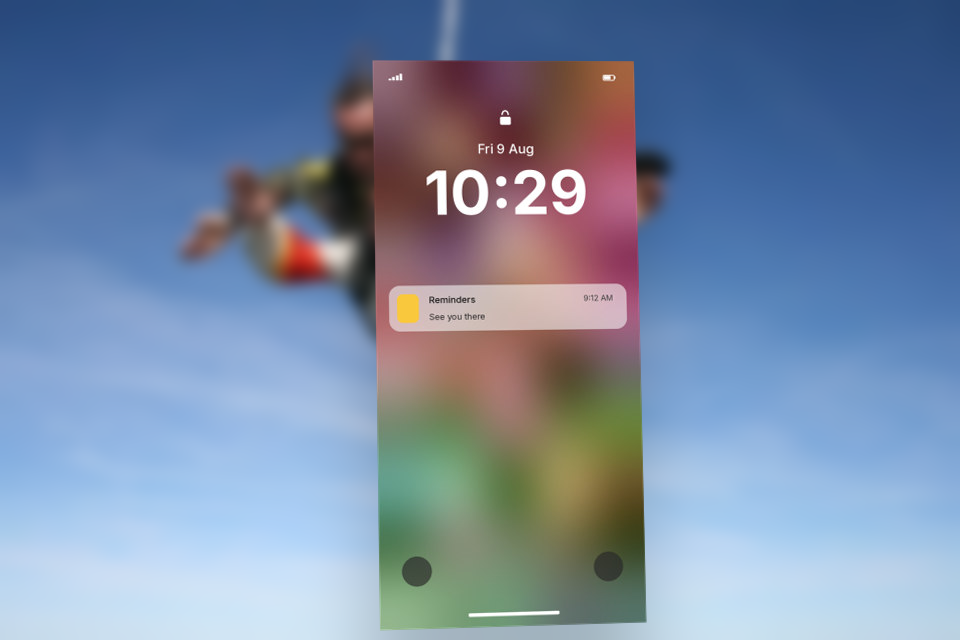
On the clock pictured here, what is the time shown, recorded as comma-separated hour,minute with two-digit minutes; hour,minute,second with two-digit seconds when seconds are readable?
10,29
